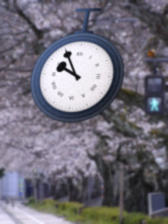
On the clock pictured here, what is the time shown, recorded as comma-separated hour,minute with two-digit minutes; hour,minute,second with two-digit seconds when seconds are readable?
9,55
